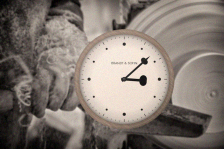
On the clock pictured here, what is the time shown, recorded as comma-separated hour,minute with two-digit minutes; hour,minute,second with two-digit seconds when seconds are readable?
3,08
